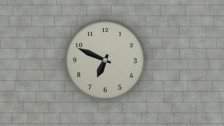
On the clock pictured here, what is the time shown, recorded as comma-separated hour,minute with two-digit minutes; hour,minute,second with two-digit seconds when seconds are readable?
6,49
